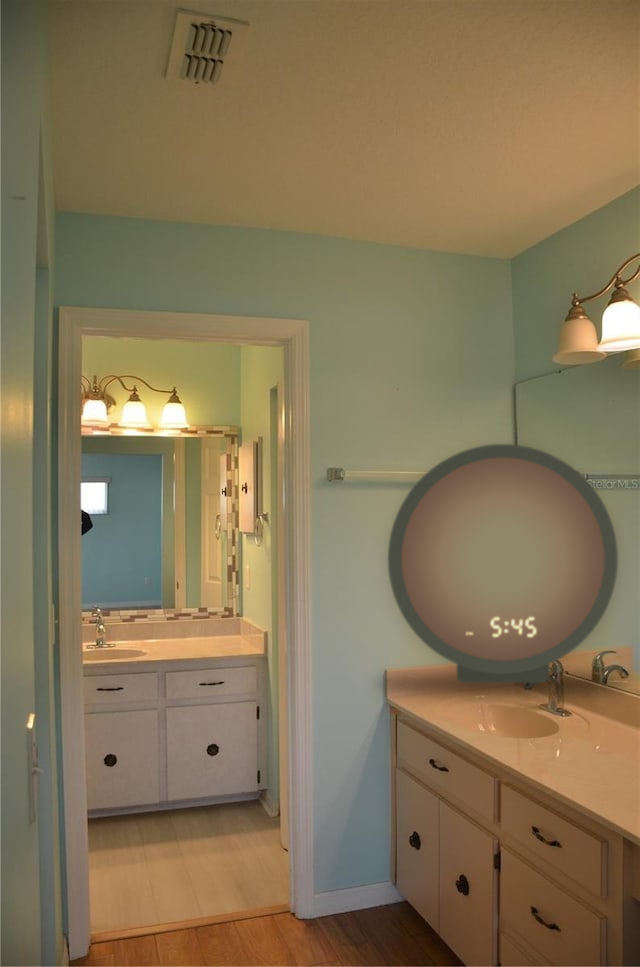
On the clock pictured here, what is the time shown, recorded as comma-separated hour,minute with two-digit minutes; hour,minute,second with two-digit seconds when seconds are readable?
5,45
